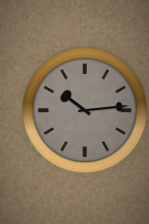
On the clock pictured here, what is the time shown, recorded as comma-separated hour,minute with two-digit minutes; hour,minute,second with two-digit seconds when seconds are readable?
10,14
